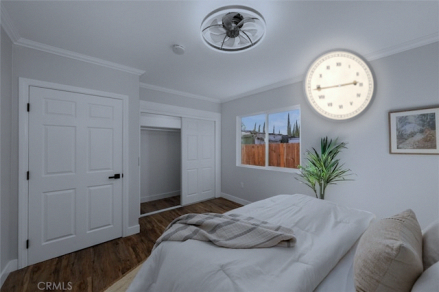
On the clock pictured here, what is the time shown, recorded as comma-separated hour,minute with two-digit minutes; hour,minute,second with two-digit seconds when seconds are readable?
2,44
